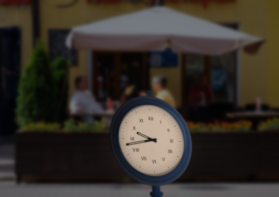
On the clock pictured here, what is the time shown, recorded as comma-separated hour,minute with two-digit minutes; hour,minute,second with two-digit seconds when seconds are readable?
9,43
